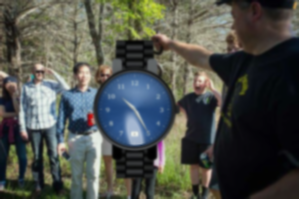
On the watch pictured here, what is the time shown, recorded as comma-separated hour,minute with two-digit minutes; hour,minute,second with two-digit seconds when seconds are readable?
10,25
